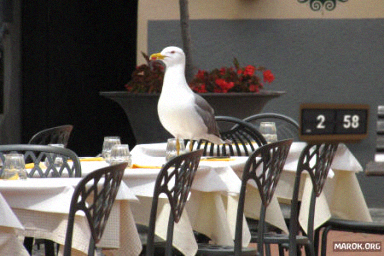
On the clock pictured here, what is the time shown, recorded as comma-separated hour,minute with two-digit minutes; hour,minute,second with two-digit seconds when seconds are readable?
2,58
